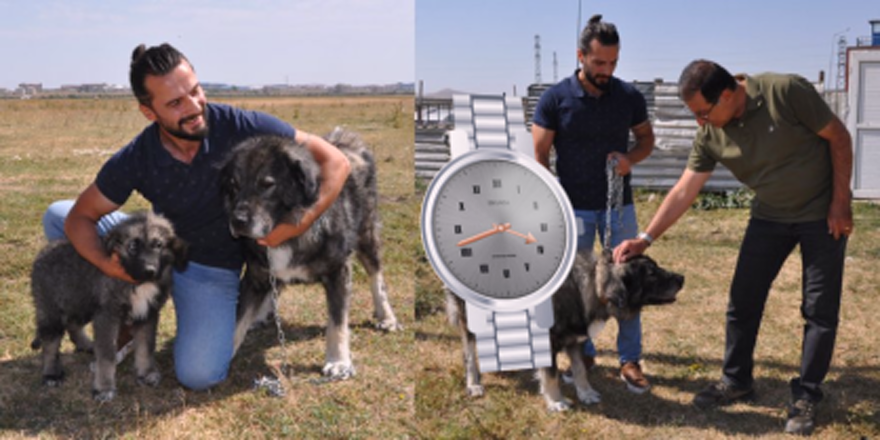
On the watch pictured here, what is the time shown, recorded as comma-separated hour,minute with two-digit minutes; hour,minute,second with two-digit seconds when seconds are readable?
3,42
